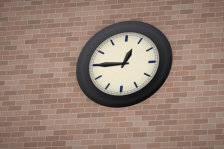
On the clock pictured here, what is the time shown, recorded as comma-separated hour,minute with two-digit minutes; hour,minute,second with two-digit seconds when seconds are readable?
12,45
